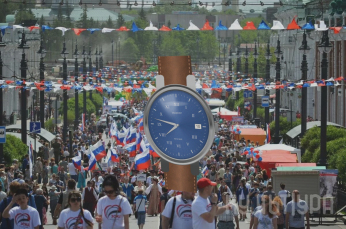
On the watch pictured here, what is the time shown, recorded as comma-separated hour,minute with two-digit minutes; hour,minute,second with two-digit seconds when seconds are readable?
7,47
